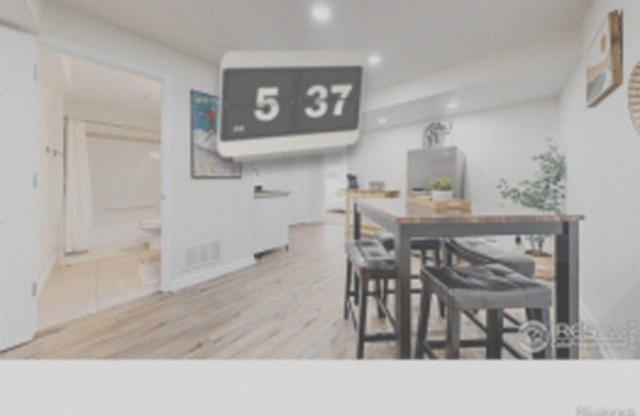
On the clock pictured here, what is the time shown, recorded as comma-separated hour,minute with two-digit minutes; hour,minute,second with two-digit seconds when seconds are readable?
5,37
